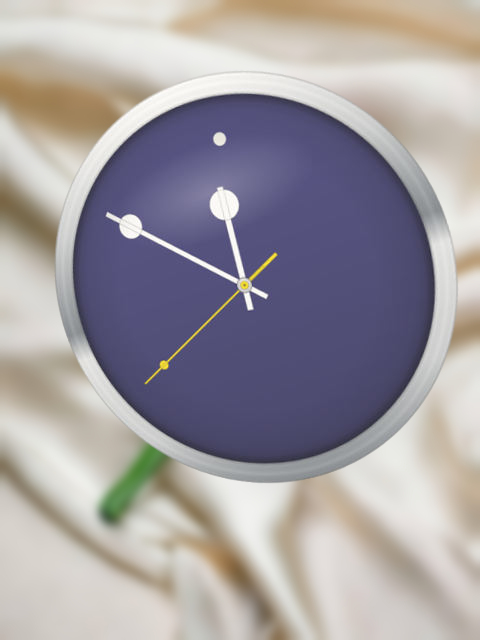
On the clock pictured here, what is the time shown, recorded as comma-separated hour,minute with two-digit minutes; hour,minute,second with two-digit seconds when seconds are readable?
11,50,39
